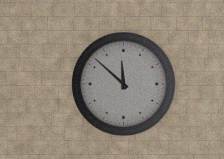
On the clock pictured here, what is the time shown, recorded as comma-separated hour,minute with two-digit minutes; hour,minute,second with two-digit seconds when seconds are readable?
11,52
